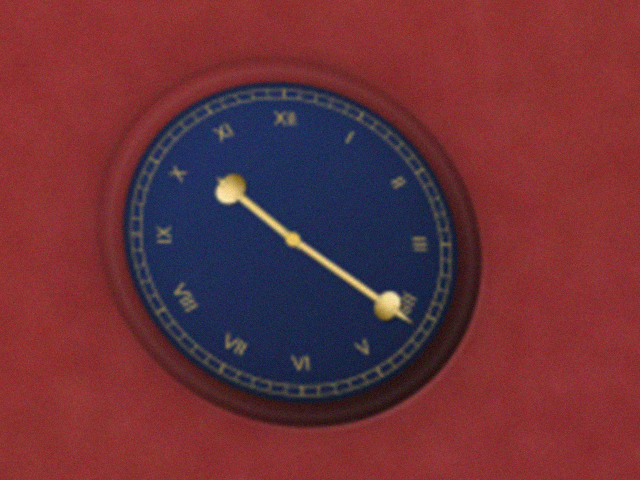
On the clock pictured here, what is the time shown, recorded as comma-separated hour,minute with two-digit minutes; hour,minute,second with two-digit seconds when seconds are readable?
10,21
